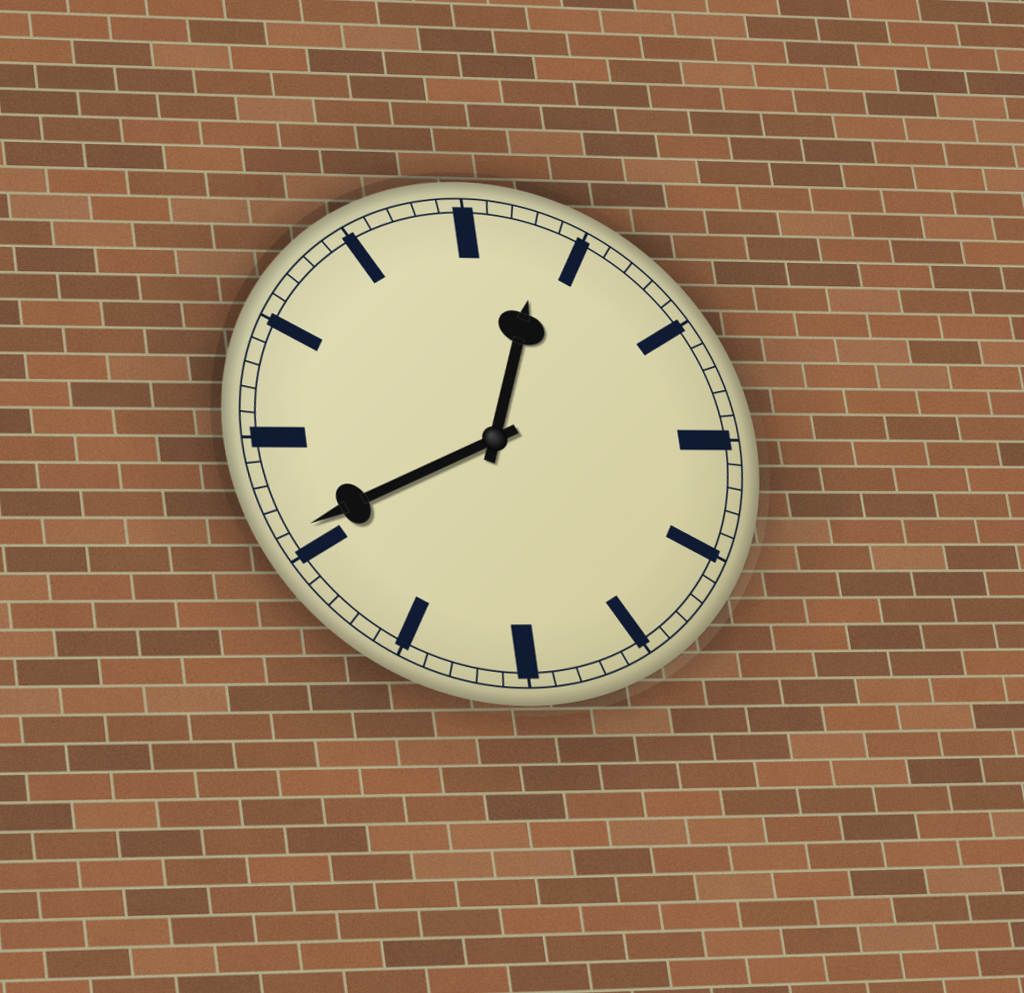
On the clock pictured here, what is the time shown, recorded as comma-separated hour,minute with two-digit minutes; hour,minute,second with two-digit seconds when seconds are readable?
12,41
